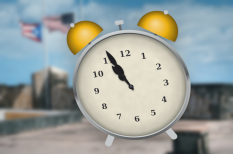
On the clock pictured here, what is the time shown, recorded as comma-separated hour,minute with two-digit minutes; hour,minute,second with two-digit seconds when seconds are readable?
10,56
